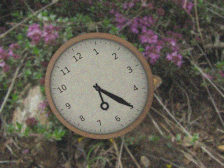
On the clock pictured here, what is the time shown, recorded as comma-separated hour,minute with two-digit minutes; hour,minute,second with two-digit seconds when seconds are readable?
6,25
